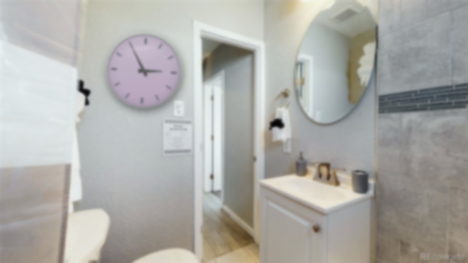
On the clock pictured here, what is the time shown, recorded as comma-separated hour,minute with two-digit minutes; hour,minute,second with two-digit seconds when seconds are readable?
2,55
